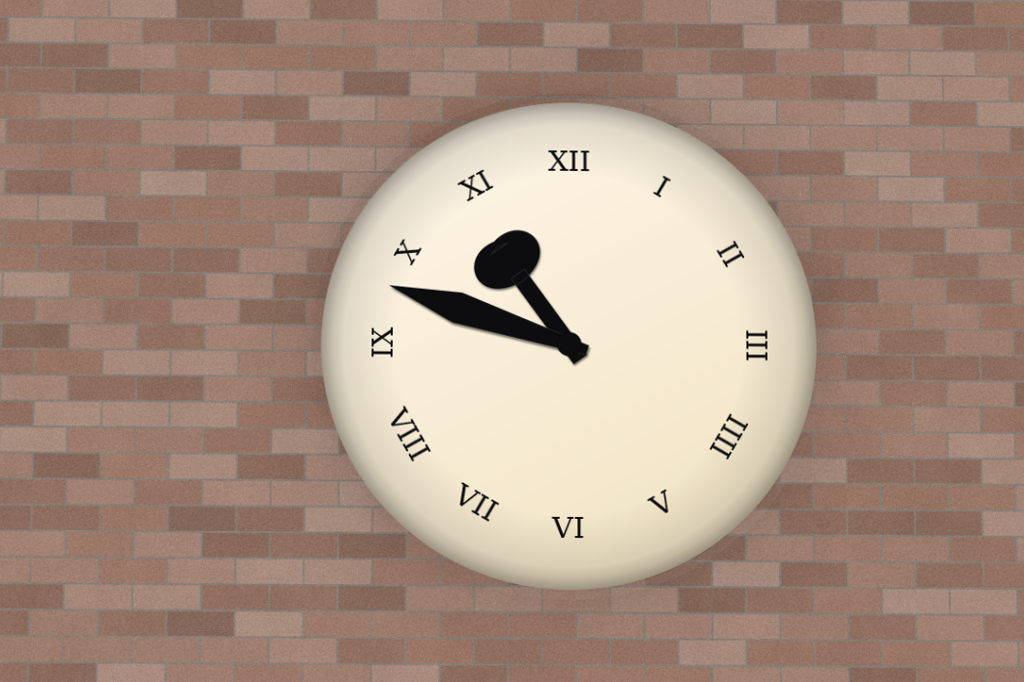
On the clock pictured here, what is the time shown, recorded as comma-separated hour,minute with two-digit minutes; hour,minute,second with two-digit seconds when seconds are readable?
10,48
